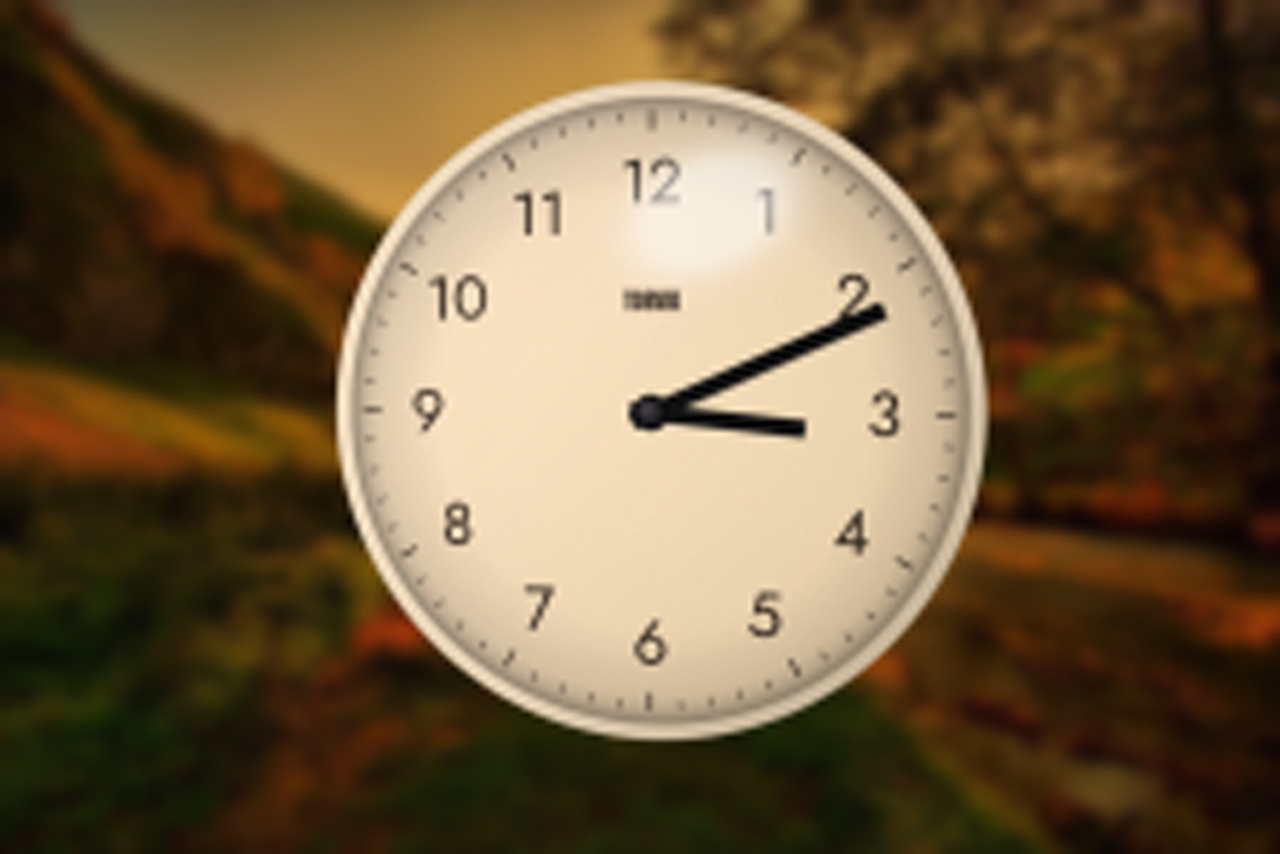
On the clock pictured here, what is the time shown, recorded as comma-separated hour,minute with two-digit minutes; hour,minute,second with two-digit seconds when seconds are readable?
3,11
